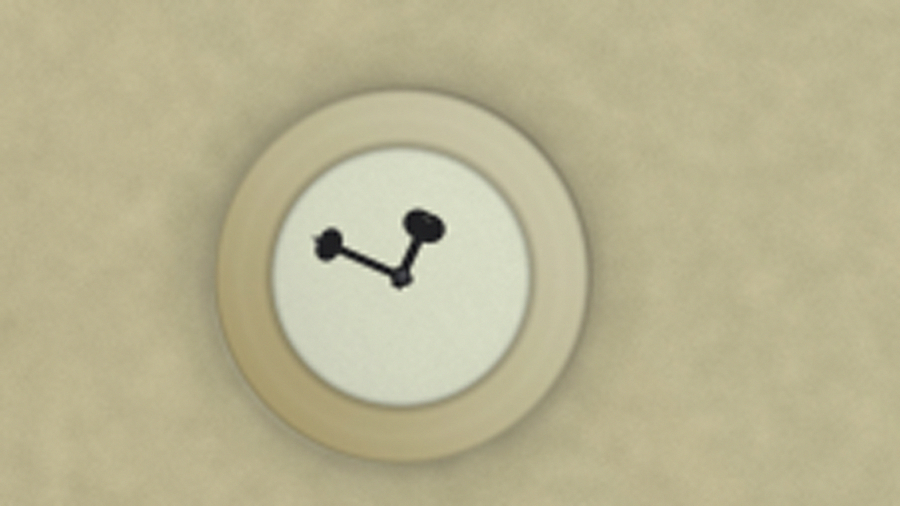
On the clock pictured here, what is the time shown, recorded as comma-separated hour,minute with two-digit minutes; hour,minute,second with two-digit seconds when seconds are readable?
12,49
